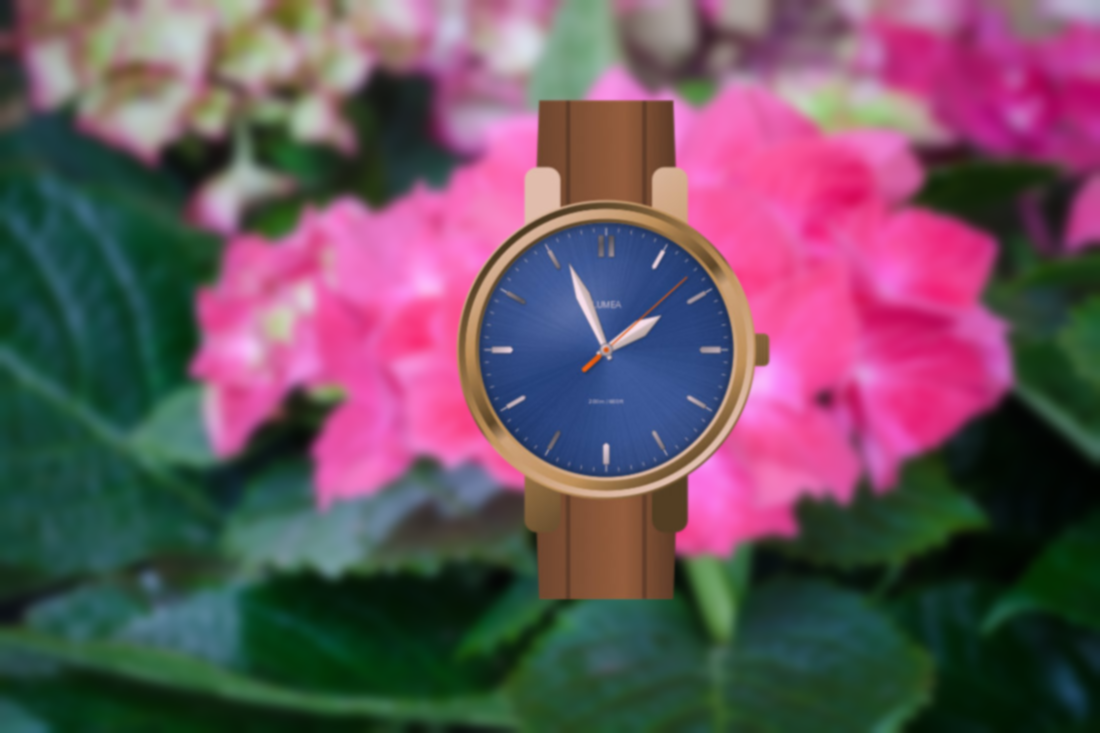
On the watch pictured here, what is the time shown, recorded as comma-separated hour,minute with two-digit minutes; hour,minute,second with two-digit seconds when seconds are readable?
1,56,08
